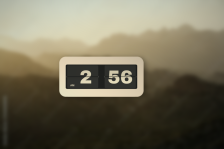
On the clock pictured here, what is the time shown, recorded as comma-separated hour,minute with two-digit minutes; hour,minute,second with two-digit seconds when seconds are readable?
2,56
